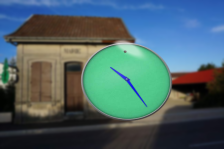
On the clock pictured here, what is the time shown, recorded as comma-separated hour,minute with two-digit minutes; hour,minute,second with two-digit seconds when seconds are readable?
10,25
